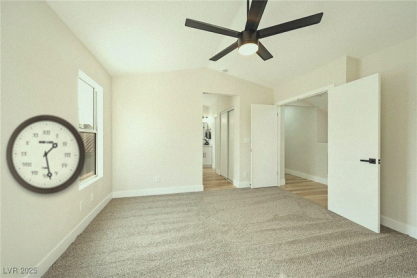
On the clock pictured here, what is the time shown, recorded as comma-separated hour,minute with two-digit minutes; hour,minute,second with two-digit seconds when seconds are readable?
1,28
